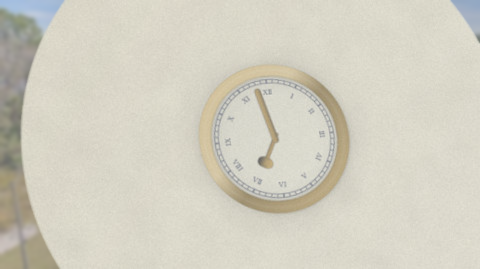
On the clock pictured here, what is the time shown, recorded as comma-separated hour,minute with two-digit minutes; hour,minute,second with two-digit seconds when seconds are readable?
6,58
